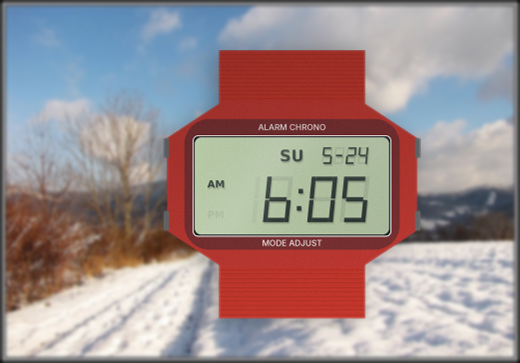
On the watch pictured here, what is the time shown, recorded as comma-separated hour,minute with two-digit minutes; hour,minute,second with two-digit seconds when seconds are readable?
6,05
